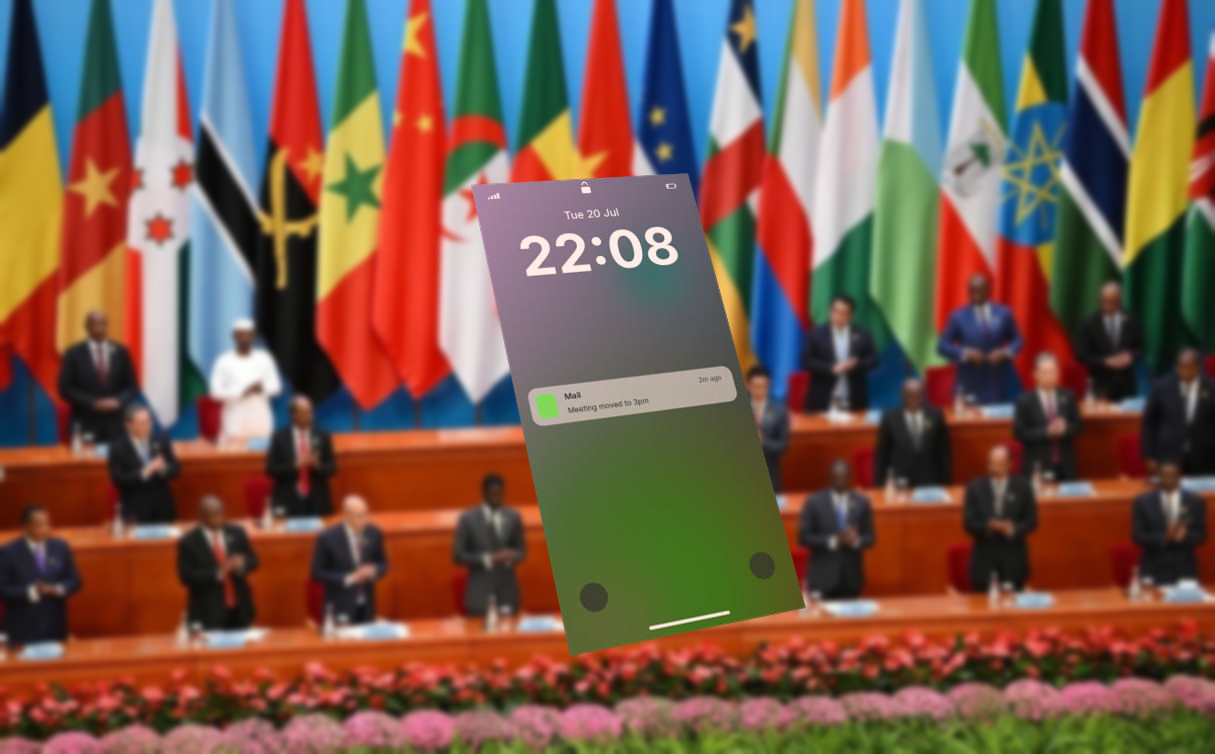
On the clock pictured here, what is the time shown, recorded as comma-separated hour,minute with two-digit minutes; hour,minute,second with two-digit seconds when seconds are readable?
22,08
